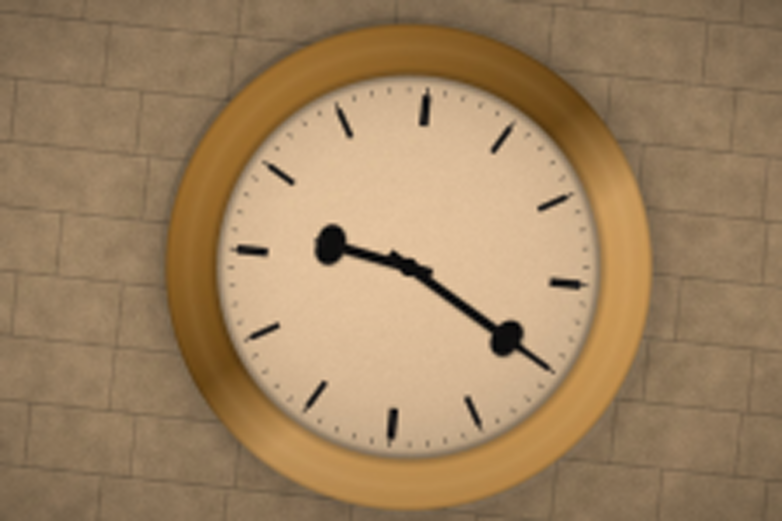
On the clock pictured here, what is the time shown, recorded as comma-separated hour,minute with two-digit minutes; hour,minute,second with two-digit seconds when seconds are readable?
9,20
